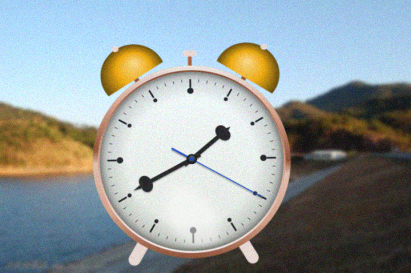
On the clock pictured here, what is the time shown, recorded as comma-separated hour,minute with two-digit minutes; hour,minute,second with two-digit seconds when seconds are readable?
1,40,20
